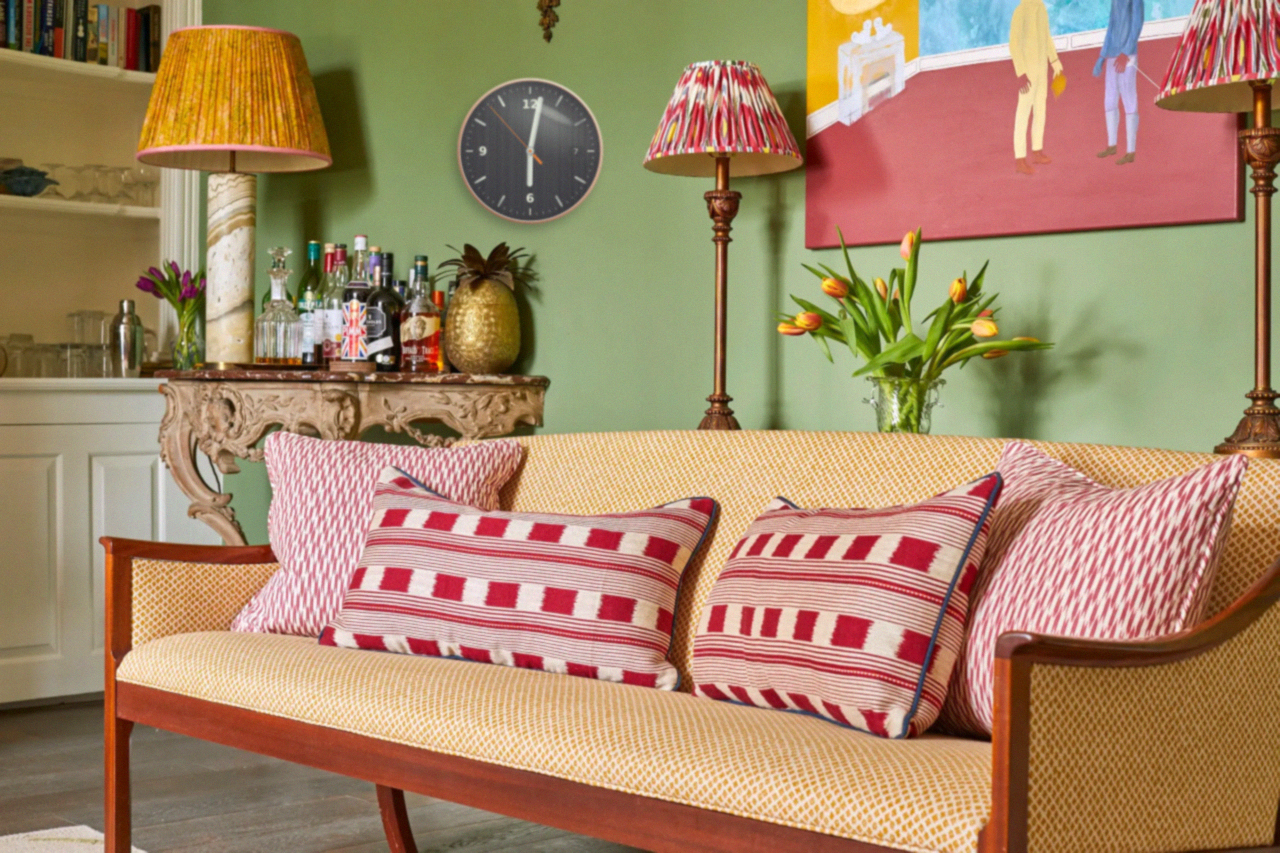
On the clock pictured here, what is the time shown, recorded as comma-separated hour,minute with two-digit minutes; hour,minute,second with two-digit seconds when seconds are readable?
6,01,53
